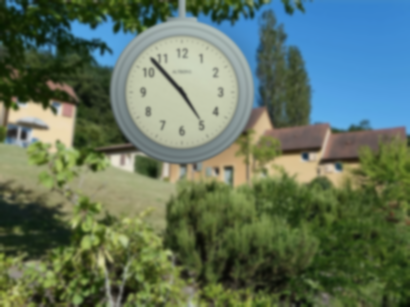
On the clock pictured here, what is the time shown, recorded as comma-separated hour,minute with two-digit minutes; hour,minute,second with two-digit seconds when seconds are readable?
4,53
